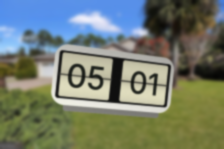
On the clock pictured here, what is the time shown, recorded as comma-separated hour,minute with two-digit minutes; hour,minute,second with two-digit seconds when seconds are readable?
5,01
